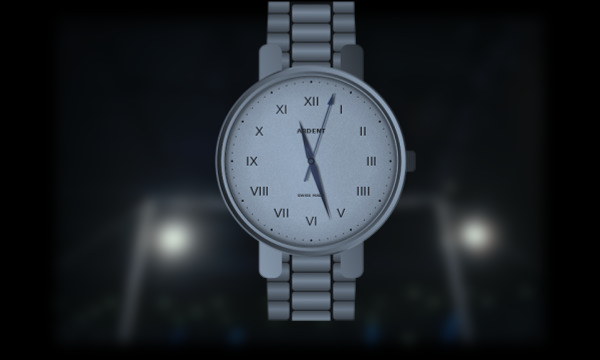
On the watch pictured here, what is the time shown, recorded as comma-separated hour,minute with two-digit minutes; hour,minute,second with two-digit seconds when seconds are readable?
11,27,03
